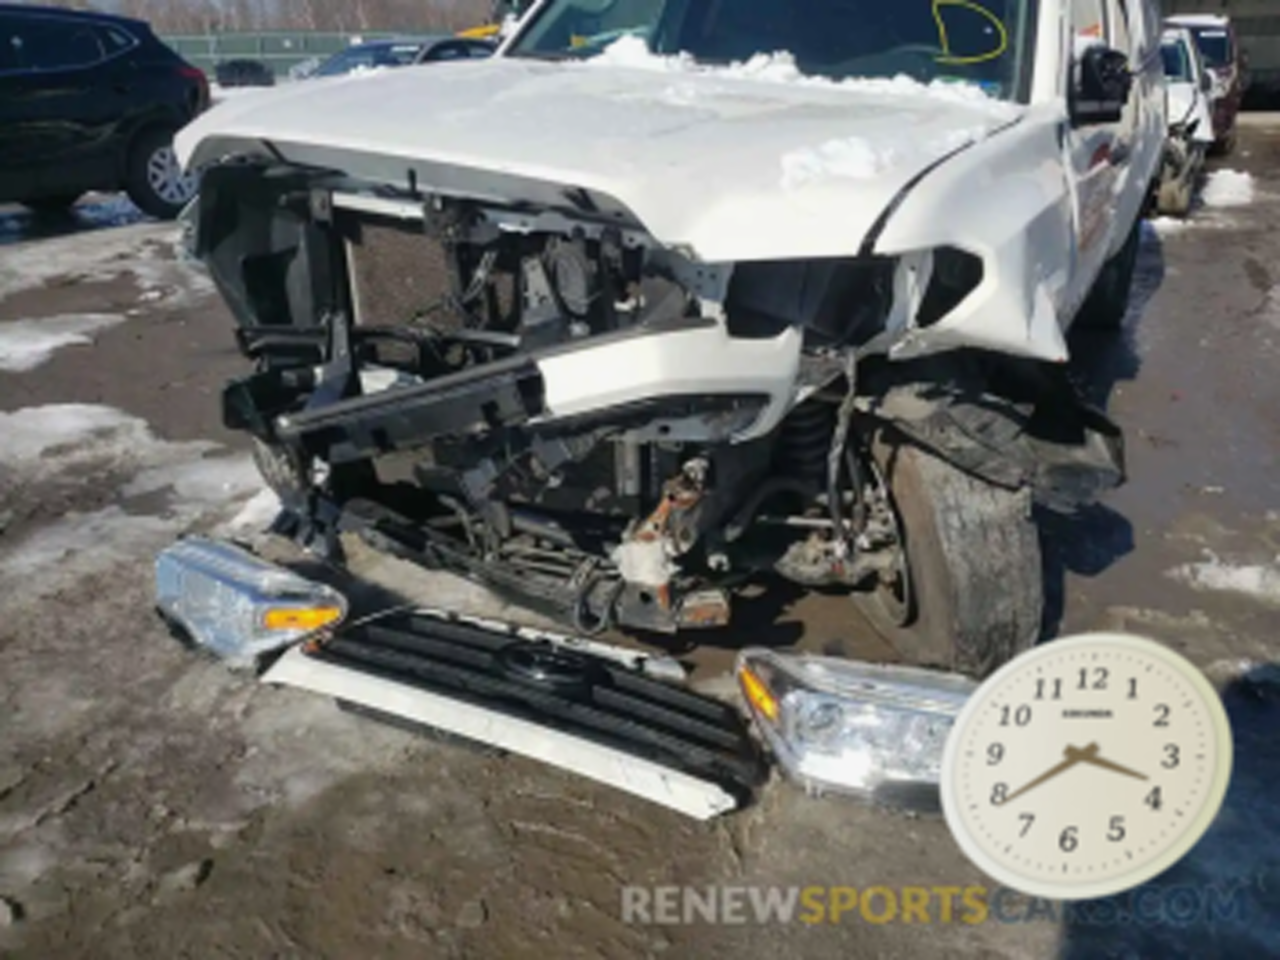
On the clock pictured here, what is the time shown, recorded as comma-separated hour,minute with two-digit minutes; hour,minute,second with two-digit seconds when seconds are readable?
3,39
